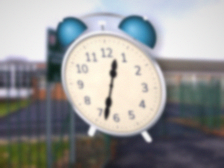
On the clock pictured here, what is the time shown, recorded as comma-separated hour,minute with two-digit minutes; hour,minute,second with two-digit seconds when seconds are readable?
12,33
